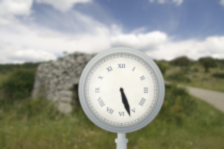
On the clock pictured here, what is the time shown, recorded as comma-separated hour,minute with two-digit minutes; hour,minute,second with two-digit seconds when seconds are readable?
5,27
